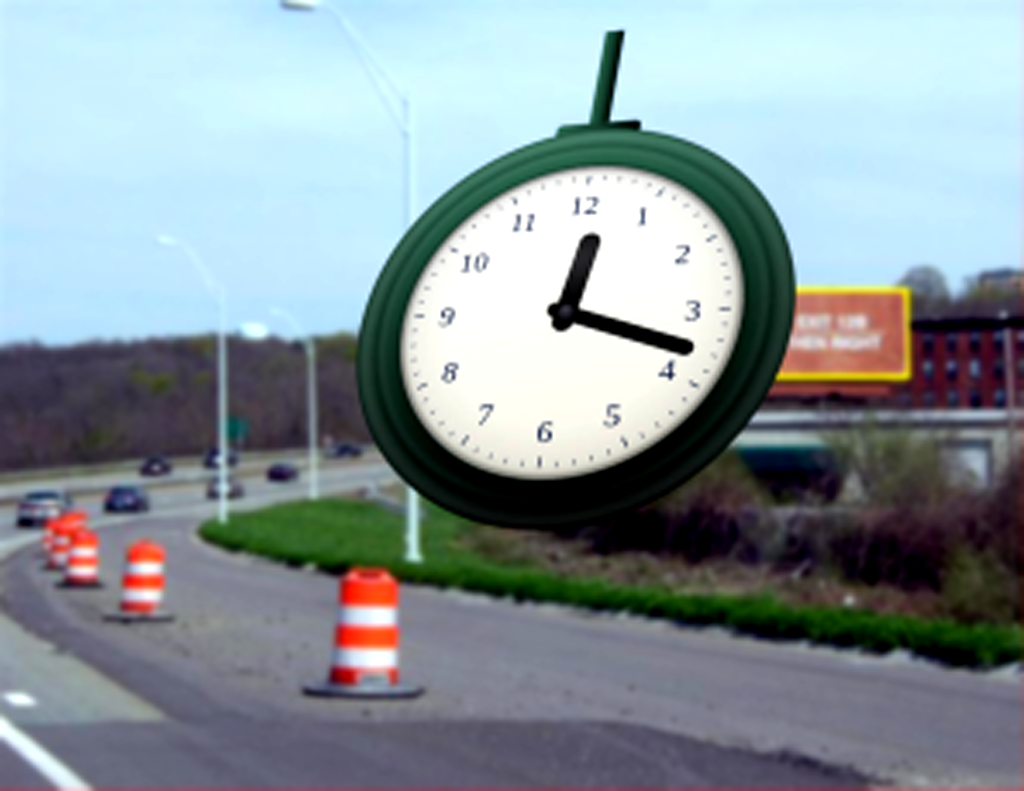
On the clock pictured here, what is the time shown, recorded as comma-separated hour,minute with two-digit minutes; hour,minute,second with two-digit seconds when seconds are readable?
12,18
